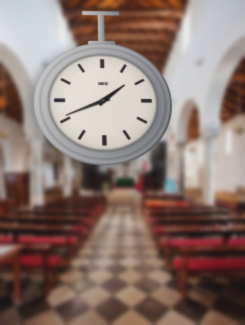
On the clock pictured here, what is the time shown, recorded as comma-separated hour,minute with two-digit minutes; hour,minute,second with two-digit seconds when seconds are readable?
1,41
